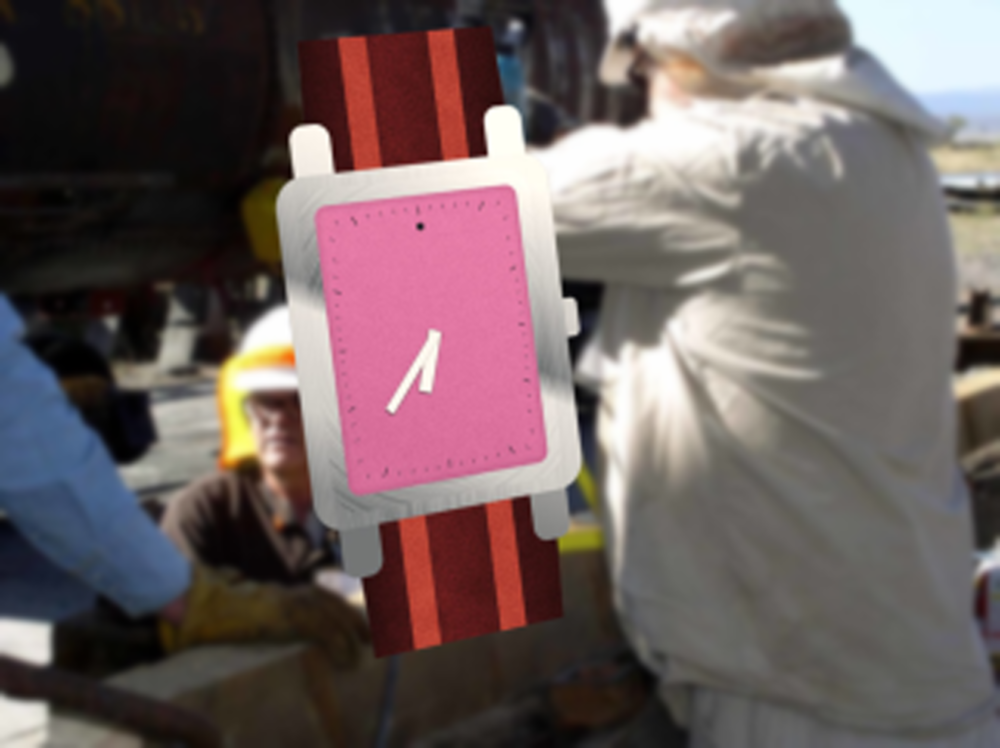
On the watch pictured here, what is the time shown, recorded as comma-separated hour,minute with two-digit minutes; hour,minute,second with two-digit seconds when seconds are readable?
6,37
